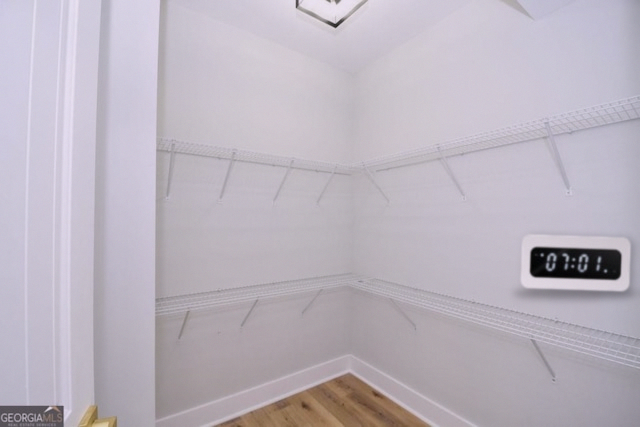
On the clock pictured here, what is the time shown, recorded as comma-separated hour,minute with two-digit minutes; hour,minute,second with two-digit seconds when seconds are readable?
7,01
